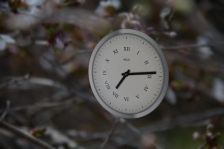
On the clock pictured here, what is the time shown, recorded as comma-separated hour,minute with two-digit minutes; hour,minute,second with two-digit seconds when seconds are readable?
7,14
